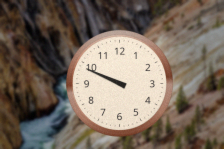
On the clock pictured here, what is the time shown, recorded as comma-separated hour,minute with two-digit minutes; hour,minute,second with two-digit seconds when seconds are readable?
9,49
